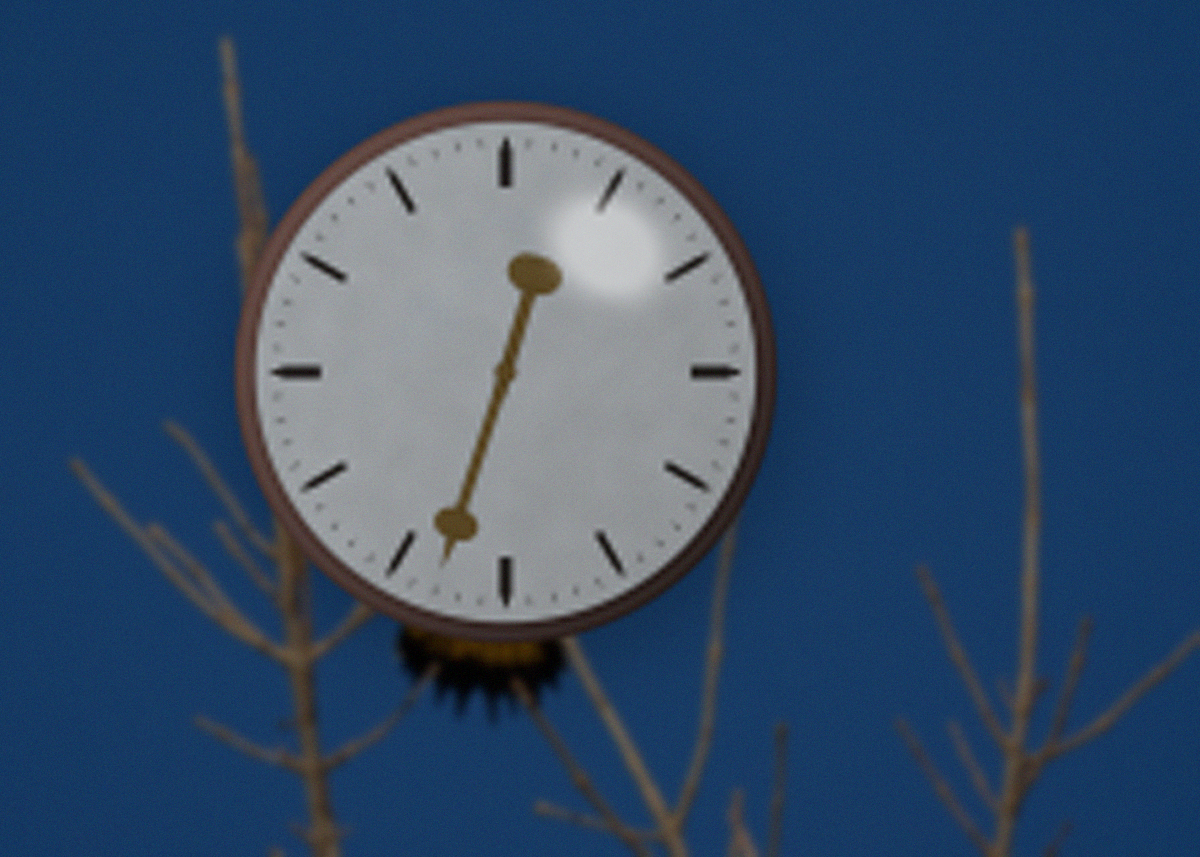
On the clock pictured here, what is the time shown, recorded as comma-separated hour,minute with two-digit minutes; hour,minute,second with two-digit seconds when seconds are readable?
12,33
